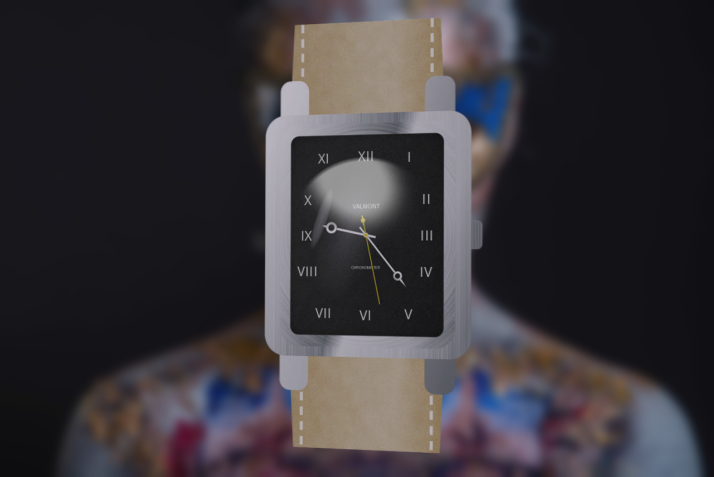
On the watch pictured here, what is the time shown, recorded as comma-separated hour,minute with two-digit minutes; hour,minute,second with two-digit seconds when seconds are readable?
9,23,28
